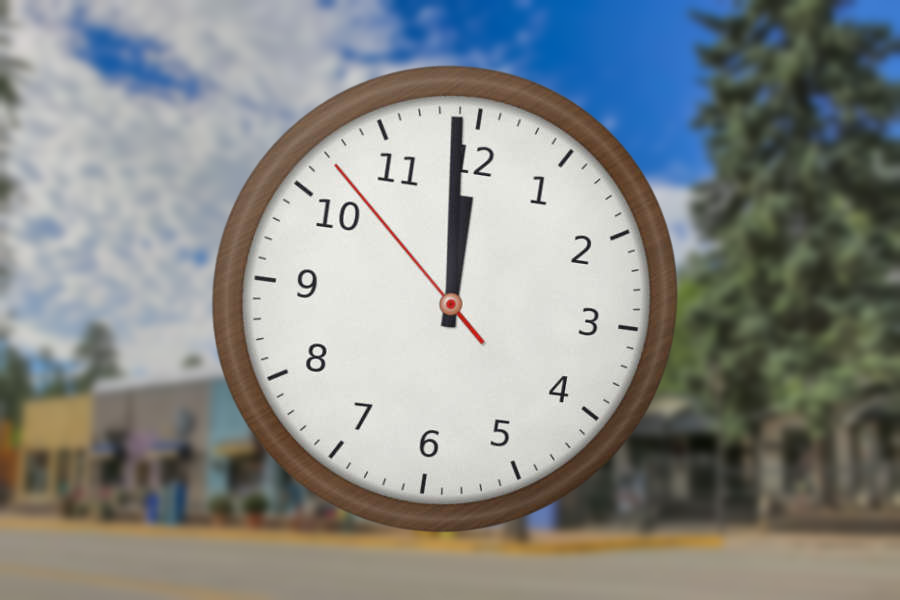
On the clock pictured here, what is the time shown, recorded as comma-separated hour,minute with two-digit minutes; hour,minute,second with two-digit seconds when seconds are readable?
11,58,52
